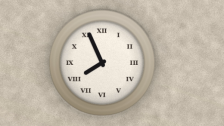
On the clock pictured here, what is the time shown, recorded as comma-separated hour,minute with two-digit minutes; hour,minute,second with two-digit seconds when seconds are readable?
7,56
